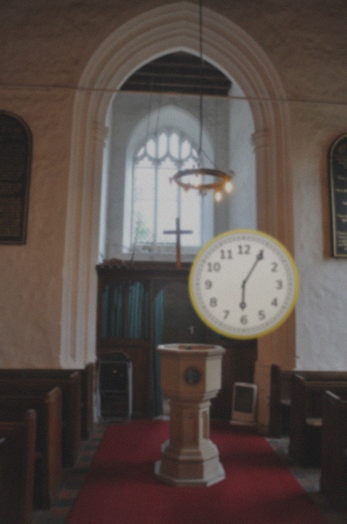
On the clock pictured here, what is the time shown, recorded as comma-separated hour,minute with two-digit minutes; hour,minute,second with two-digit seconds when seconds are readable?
6,05
